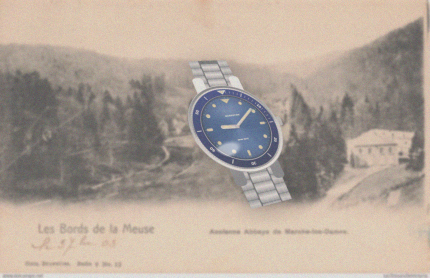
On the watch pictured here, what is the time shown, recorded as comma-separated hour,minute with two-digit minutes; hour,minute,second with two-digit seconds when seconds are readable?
9,09
